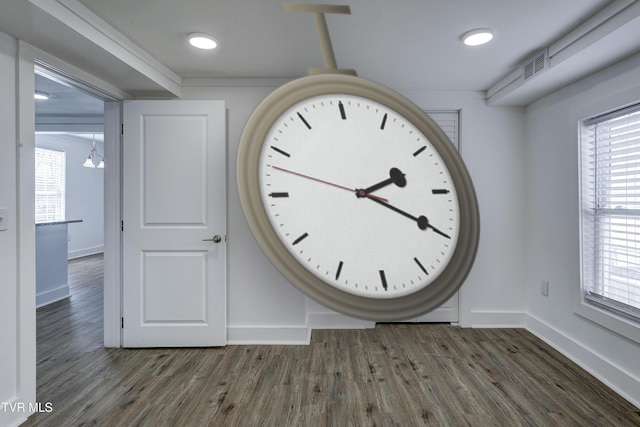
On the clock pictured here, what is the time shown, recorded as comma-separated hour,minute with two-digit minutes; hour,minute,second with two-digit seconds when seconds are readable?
2,19,48
